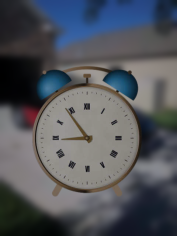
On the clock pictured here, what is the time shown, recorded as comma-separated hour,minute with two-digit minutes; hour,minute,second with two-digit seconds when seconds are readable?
8,54
